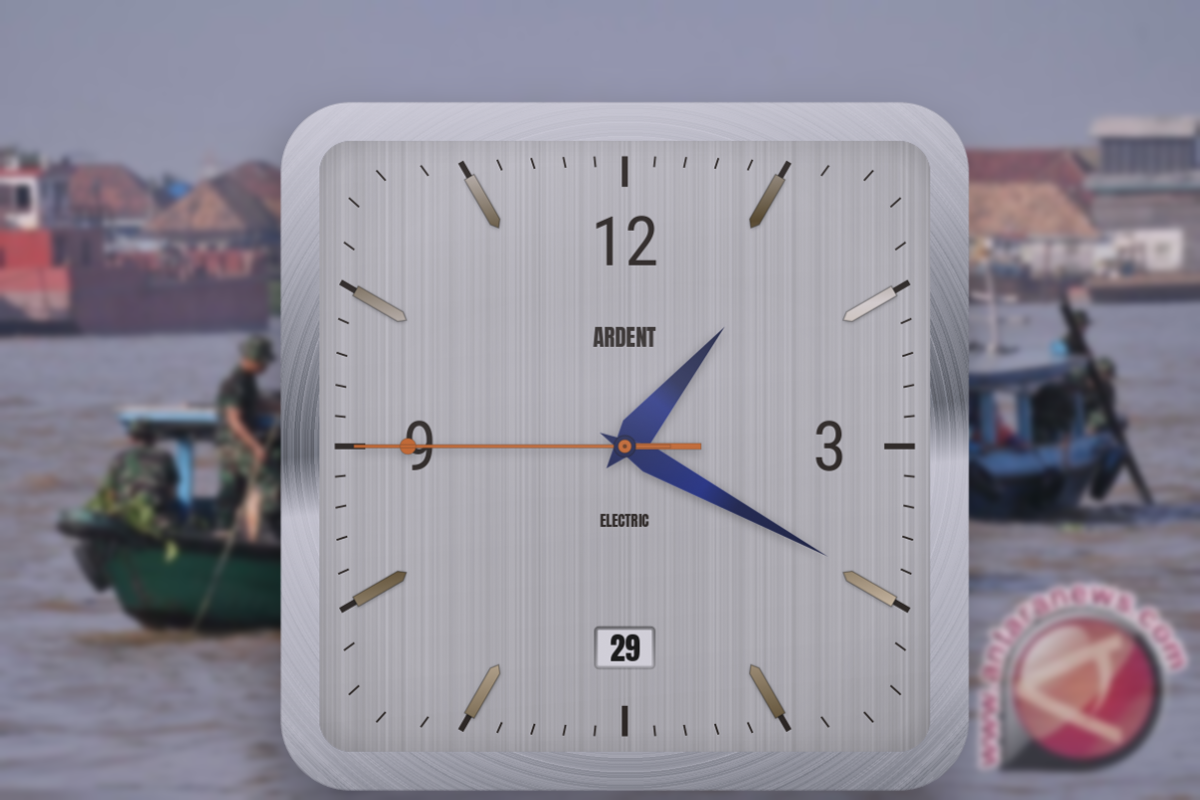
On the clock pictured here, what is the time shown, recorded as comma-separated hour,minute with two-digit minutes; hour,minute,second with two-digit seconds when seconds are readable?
1,19,45
